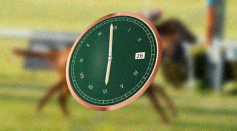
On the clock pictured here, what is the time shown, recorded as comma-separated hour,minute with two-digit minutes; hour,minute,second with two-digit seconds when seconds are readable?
5,59
